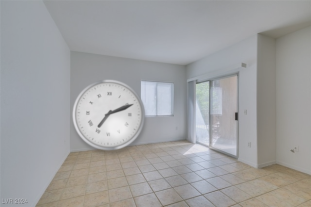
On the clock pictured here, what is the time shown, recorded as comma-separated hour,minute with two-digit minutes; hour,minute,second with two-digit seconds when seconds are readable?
7,11
